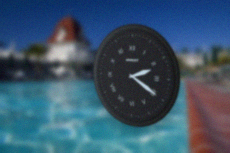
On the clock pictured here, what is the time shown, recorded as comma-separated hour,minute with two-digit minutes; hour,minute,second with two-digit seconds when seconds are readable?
2,20
